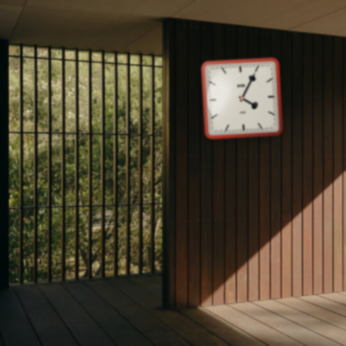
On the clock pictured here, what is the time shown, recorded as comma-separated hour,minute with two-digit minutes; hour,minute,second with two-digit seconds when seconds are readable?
4,05
